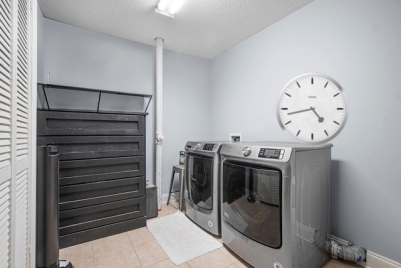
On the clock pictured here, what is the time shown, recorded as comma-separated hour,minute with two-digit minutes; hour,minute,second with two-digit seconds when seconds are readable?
4,43
